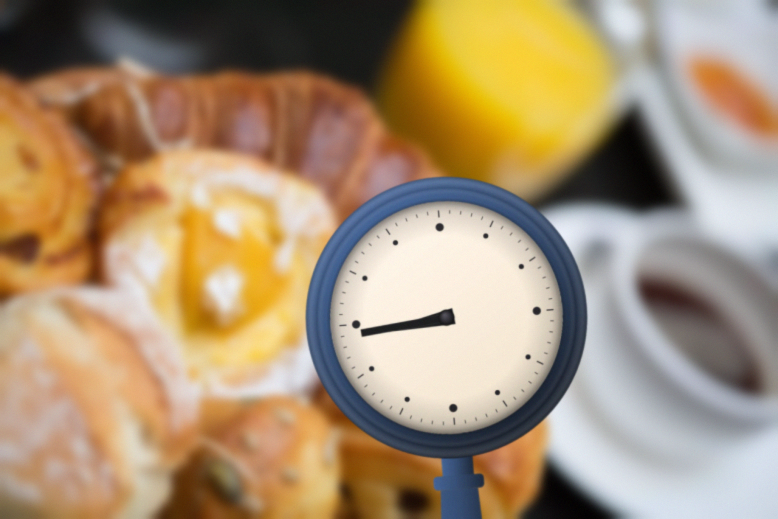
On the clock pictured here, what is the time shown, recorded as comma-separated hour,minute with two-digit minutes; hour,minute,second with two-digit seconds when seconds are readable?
8,44
